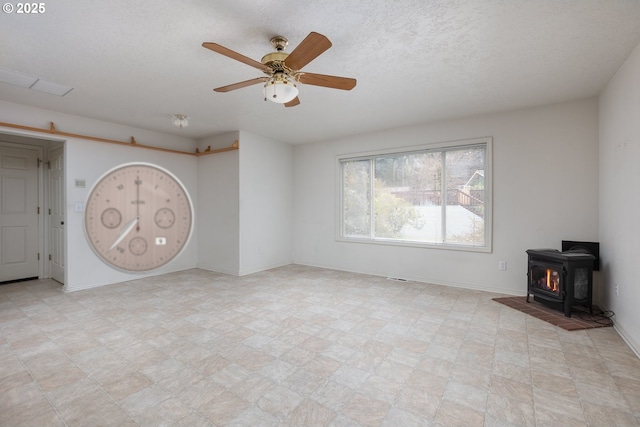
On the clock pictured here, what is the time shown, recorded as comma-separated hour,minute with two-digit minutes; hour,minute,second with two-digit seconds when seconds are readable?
7,37
